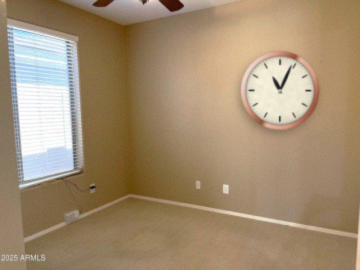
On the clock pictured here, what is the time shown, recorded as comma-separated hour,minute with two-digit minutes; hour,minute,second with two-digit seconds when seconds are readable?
11,04
